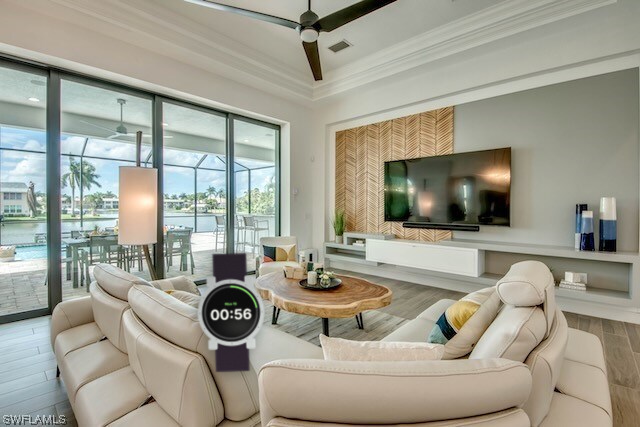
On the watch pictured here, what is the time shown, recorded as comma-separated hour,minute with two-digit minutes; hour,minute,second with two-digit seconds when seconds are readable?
0,56
